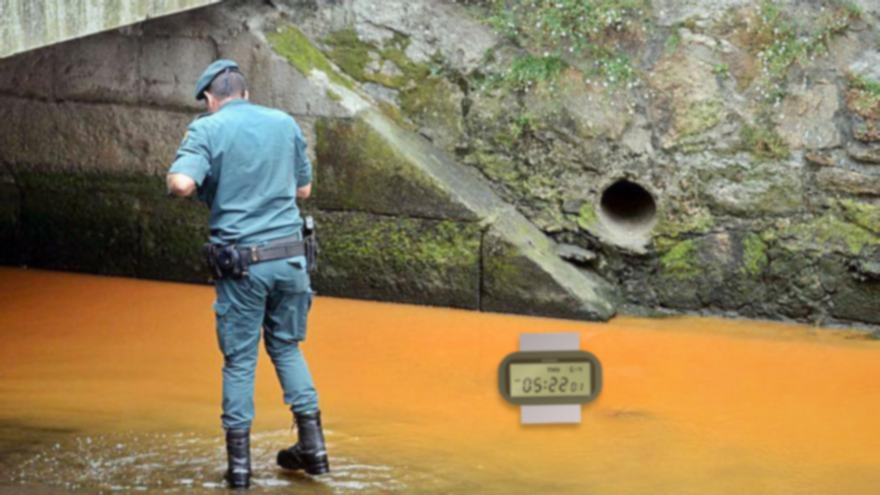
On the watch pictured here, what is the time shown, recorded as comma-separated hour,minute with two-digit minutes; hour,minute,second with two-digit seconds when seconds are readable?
5,22
